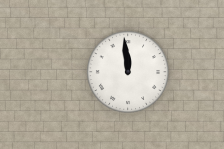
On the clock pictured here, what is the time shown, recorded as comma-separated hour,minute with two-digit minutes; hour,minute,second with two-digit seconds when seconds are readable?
11,59
